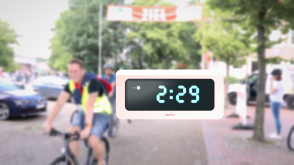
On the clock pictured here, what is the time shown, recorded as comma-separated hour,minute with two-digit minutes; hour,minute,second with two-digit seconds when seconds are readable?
2,29
